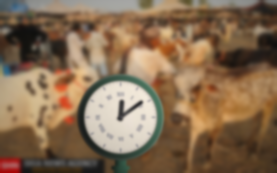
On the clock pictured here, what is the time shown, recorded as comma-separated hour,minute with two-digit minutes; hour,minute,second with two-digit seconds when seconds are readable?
12,09
